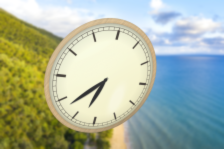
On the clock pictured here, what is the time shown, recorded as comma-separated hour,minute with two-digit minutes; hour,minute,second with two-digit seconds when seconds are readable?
6,38
